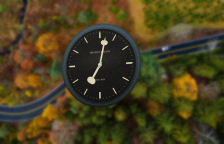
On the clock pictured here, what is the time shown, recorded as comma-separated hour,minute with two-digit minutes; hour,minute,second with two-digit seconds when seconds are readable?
7,02
